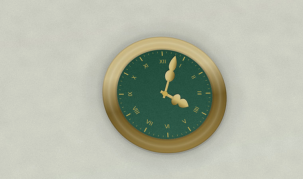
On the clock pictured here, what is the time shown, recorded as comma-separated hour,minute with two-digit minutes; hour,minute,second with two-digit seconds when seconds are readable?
4,03
